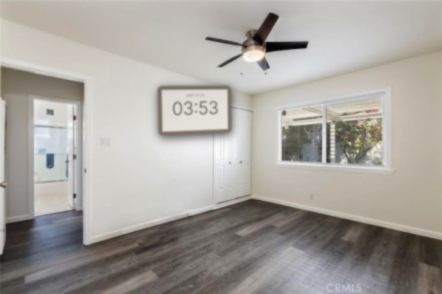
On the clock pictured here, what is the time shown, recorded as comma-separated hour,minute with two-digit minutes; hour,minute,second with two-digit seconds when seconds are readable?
3,53
